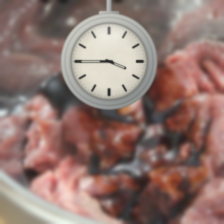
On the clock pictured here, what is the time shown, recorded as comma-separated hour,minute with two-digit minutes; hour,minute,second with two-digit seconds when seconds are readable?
3,45
